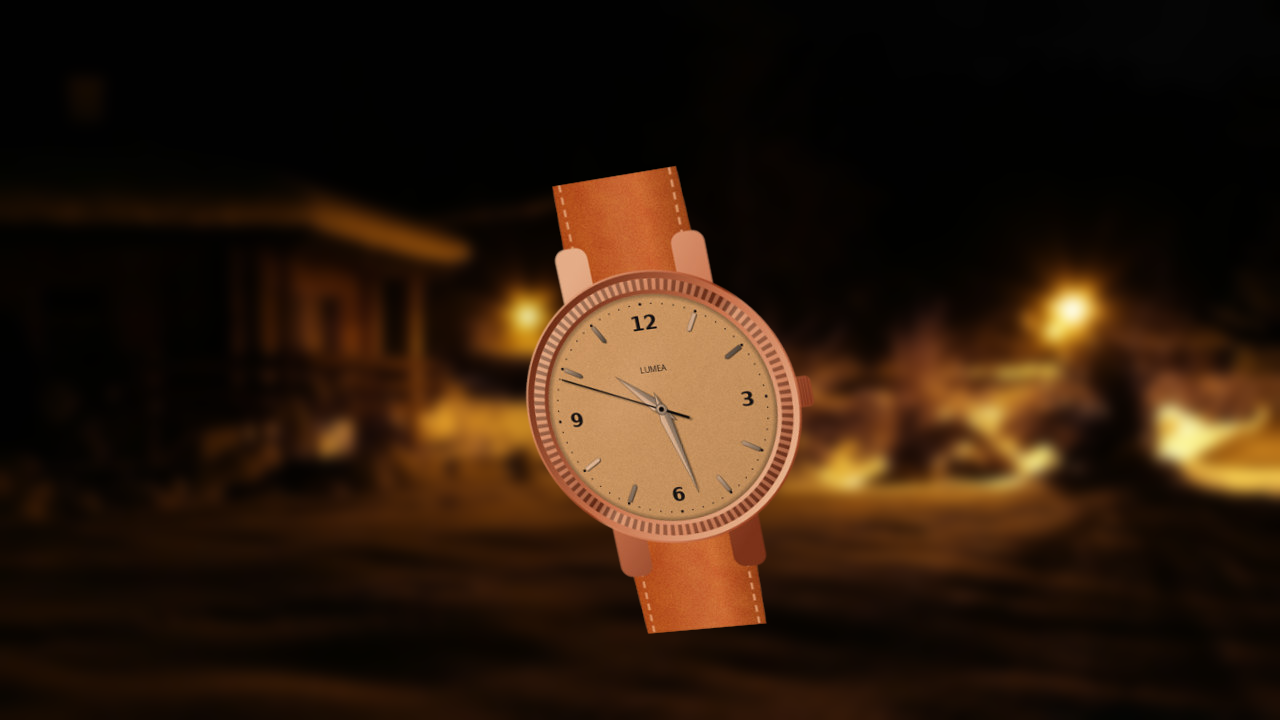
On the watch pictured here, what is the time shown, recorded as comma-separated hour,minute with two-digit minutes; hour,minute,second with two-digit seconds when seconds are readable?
10,27,49
